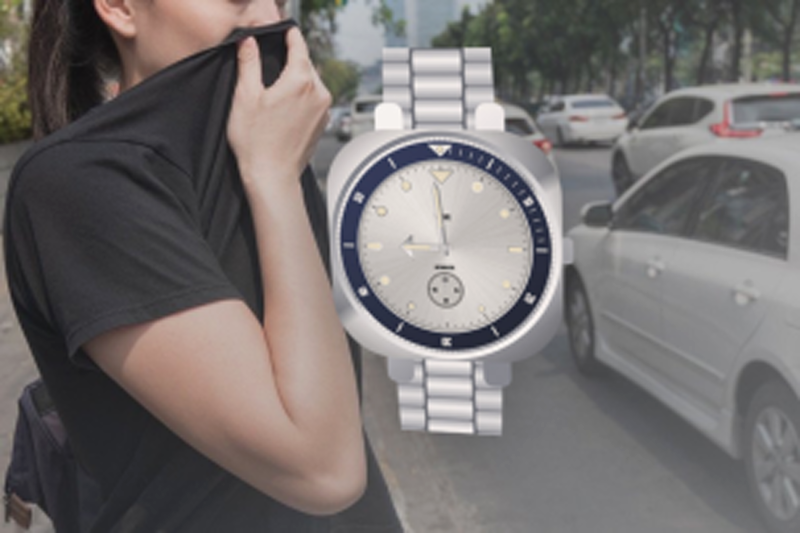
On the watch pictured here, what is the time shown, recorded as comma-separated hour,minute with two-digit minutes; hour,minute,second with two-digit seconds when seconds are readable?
8,59
